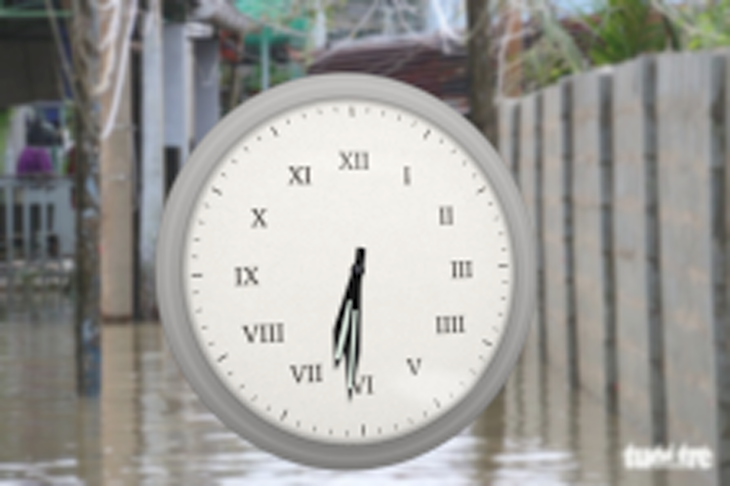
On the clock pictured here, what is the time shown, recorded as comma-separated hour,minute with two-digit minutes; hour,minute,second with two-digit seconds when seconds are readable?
6,31
